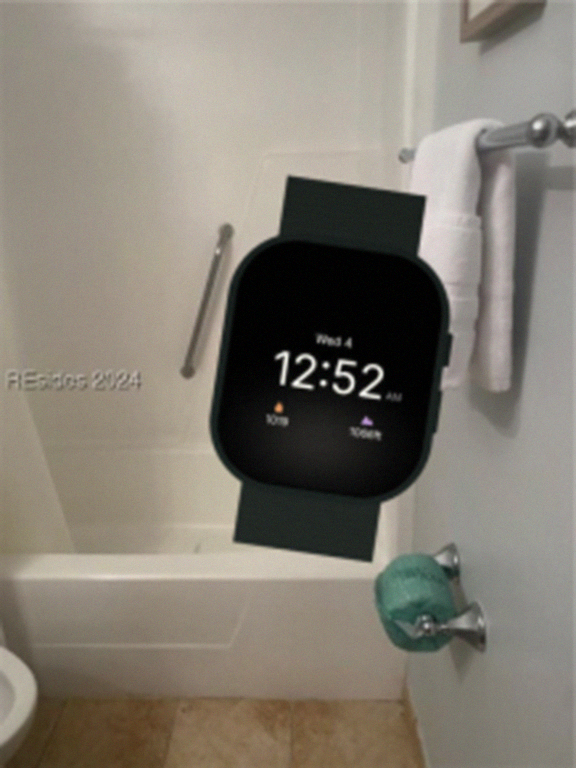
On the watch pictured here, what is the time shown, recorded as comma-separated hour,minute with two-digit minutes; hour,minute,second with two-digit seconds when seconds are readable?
12,52
